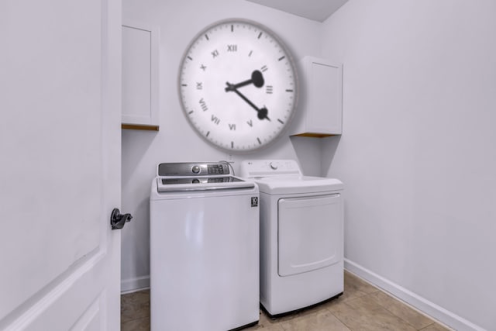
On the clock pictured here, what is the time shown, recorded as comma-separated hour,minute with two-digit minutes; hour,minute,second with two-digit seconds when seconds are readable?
2,21
